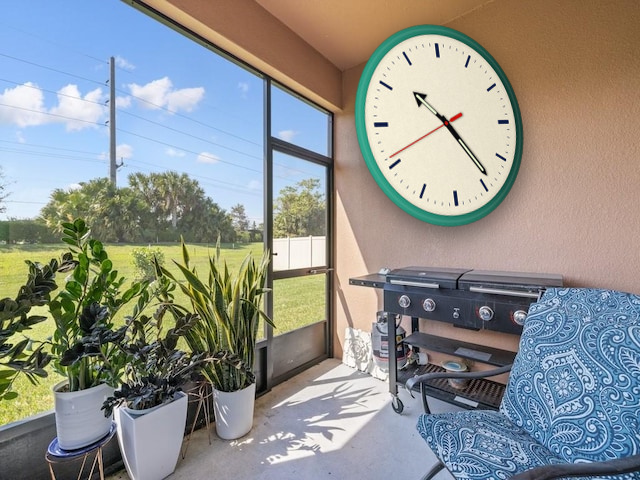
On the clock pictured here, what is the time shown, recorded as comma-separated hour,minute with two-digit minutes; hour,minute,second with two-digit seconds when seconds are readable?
10,23,41
